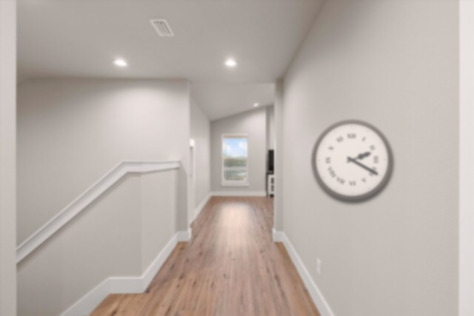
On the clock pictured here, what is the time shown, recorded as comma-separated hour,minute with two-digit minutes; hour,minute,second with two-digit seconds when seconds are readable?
2,20
